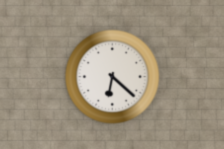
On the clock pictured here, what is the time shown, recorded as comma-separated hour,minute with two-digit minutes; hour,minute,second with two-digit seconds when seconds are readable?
6,22
